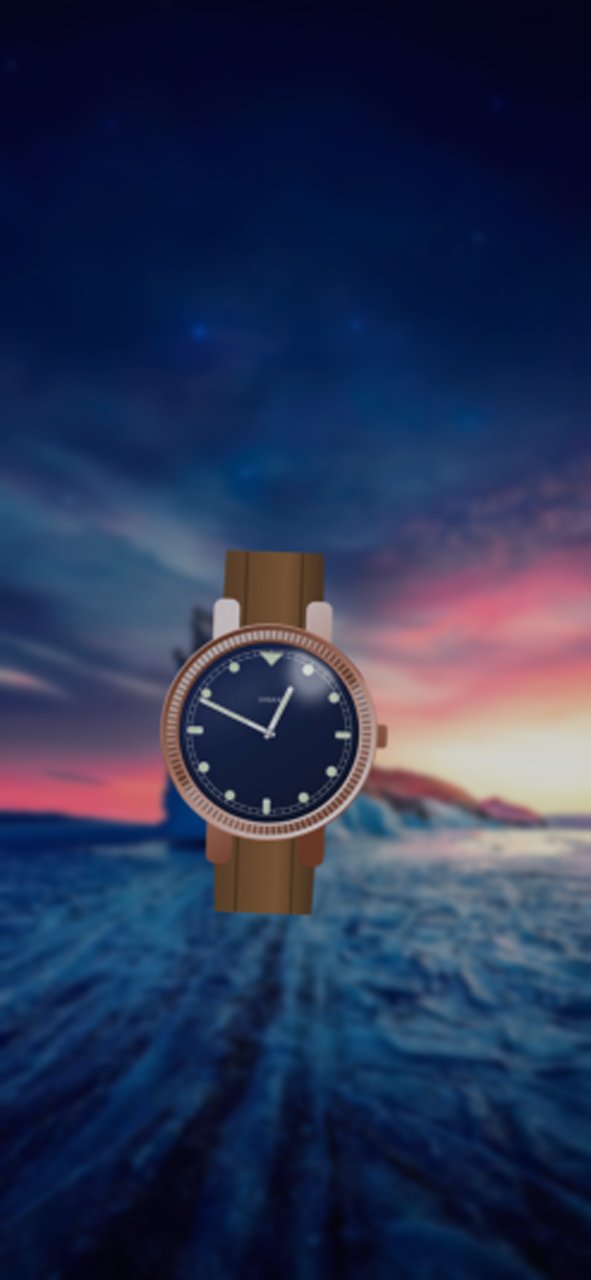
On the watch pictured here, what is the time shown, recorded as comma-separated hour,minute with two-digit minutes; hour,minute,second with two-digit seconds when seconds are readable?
12,49
